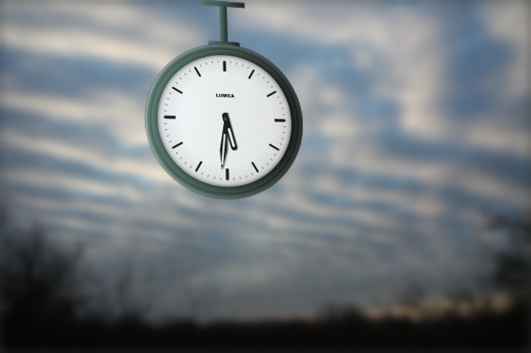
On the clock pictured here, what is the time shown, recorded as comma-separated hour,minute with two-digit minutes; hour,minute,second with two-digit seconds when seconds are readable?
5,31
